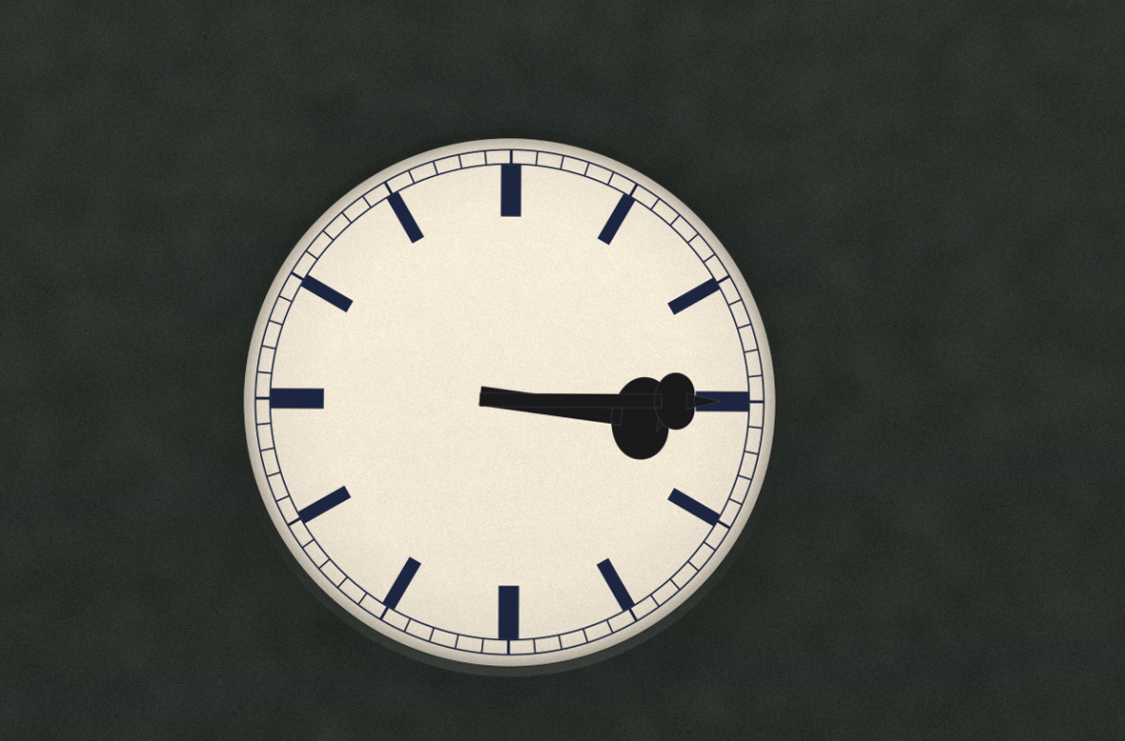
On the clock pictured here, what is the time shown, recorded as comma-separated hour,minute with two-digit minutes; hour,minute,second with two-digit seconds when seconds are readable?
3,15
